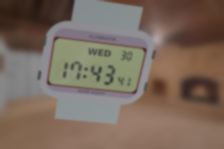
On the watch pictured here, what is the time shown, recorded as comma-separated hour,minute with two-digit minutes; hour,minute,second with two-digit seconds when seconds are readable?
17,43,41
